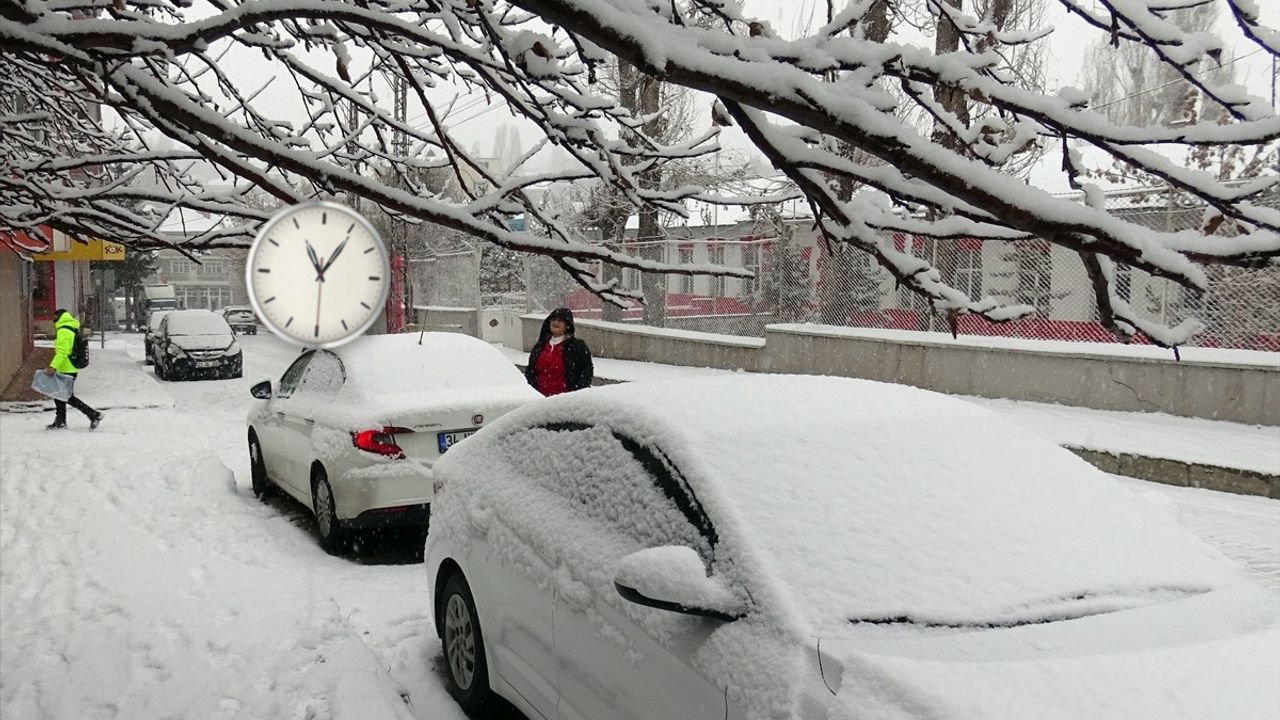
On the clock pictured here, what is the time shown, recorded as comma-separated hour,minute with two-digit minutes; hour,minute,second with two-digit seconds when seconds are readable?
11,05,30
